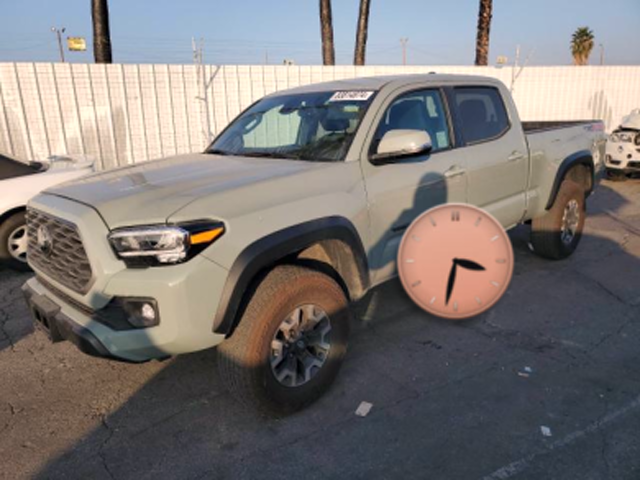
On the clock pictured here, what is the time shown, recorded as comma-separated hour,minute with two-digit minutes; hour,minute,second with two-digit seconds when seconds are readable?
3,32
